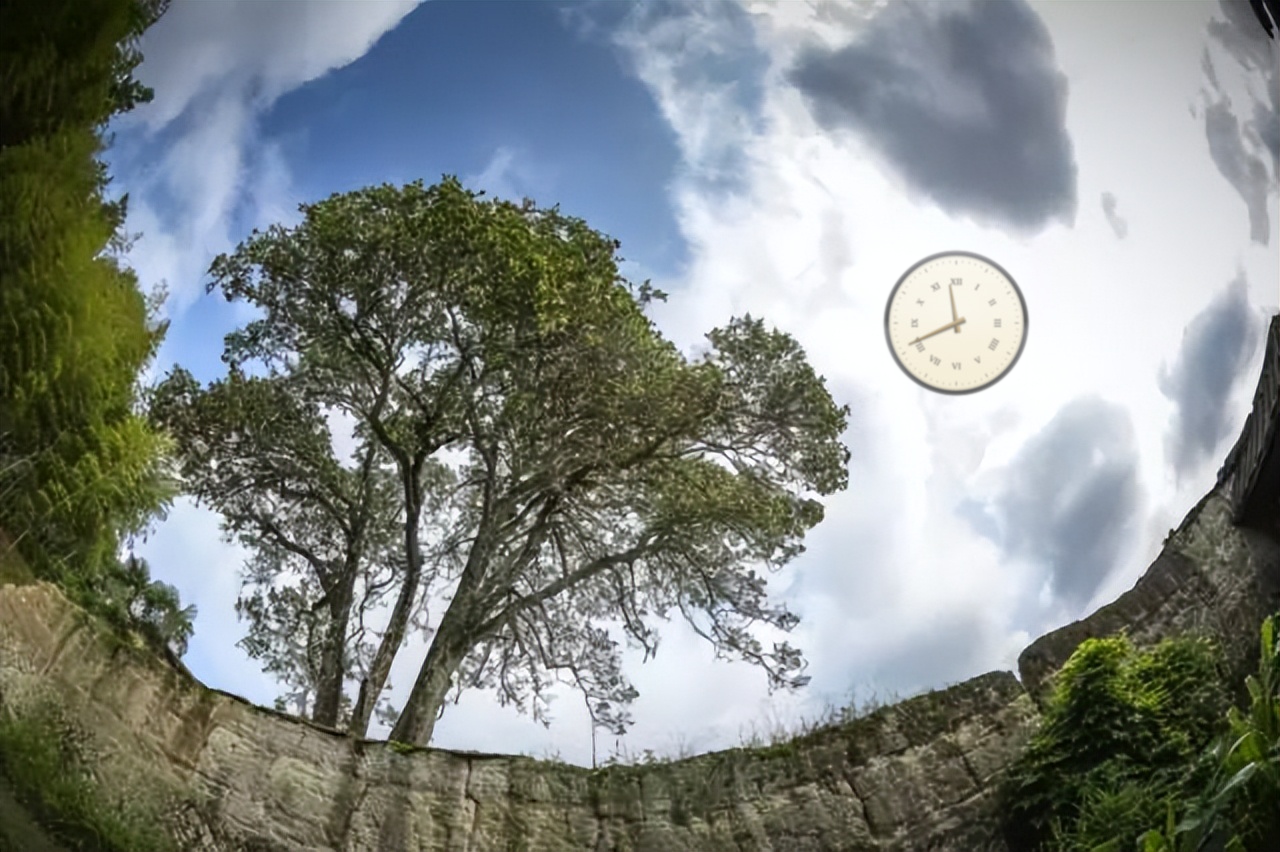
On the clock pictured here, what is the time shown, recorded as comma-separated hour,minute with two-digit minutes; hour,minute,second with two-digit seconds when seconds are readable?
11,41
